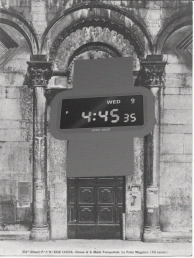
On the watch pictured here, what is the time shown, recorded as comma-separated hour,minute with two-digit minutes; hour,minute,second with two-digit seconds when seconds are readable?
4,45,35
